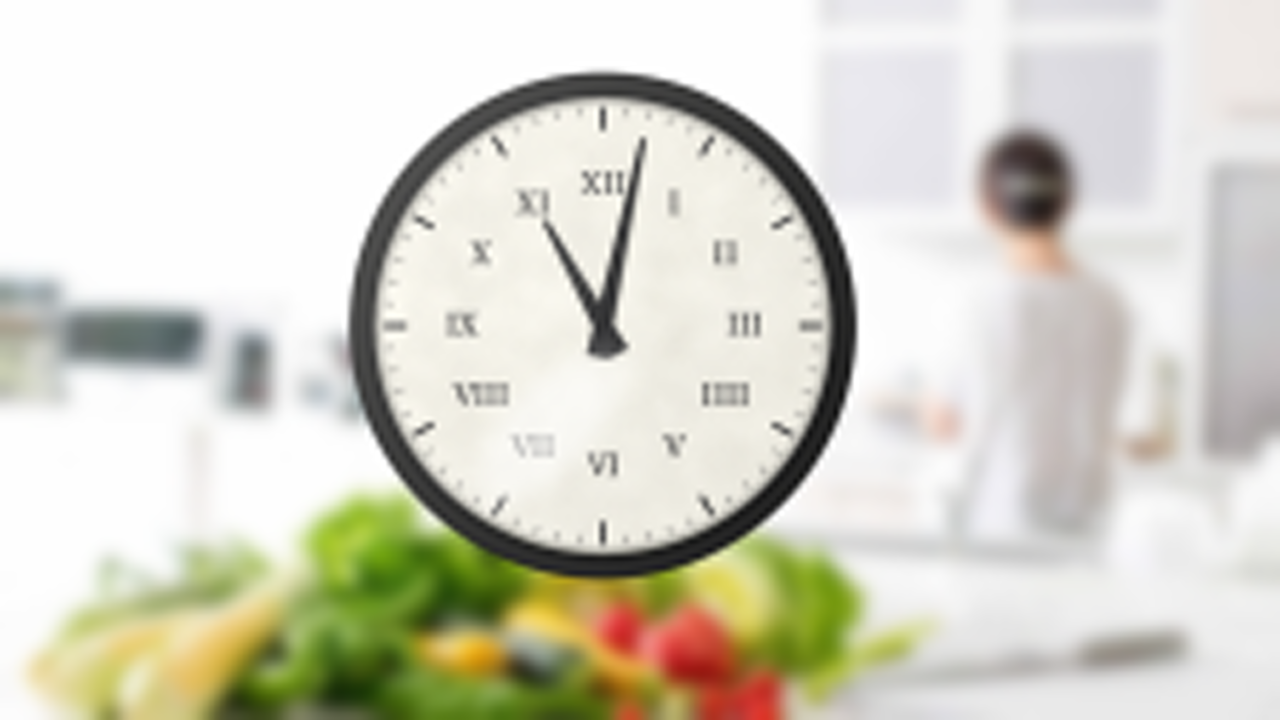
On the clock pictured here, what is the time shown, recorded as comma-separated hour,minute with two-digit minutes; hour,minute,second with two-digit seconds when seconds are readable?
11,02
